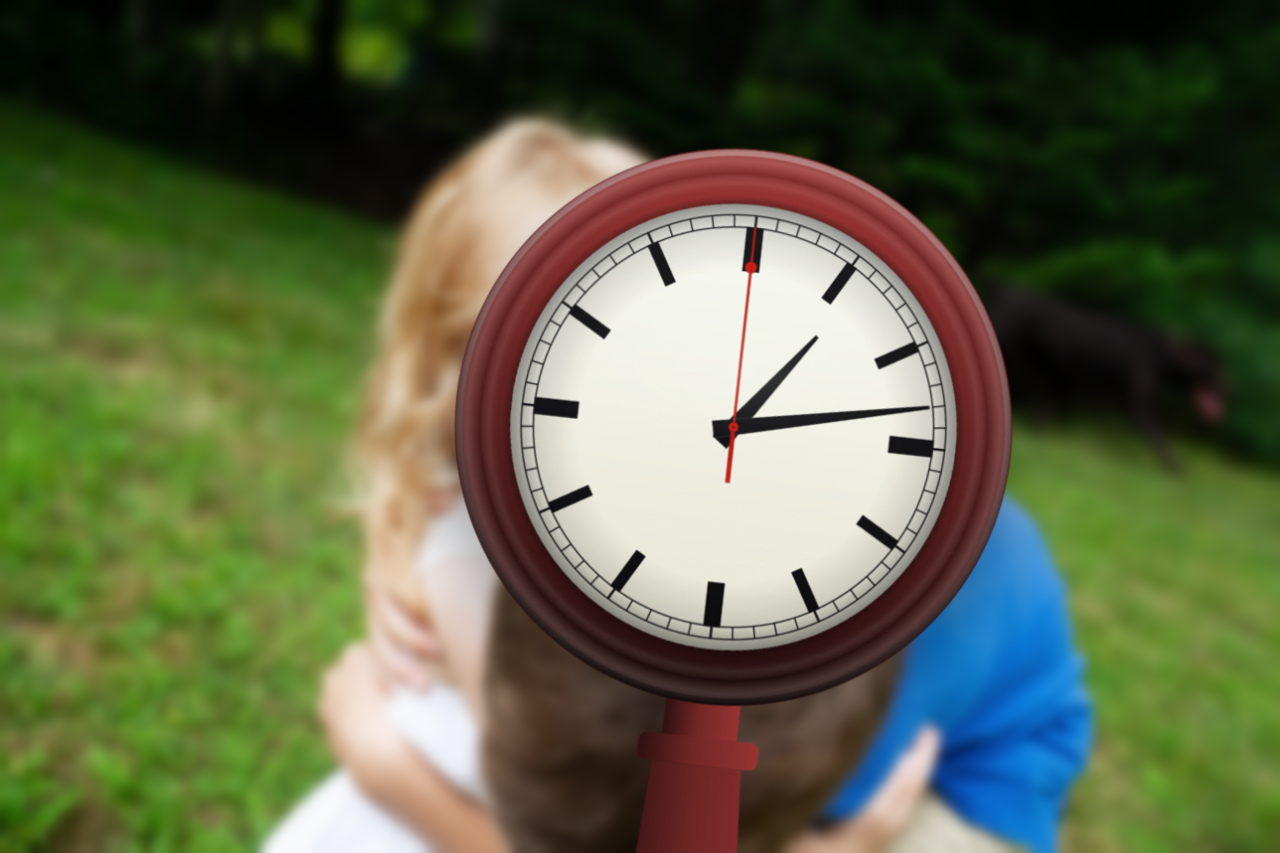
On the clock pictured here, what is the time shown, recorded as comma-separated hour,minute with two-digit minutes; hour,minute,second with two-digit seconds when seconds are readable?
1,13,00
